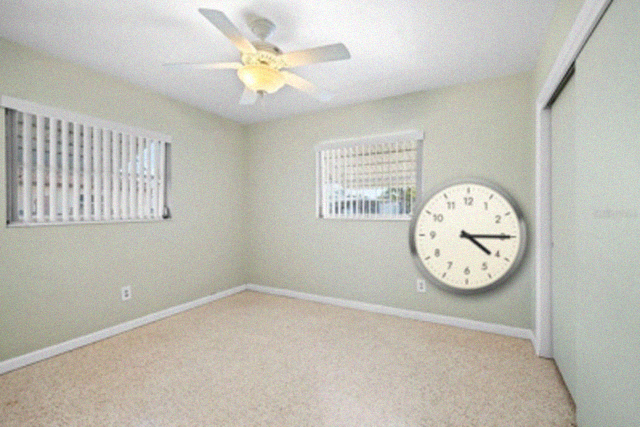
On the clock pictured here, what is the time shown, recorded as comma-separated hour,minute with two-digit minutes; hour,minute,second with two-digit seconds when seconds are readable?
4,15
